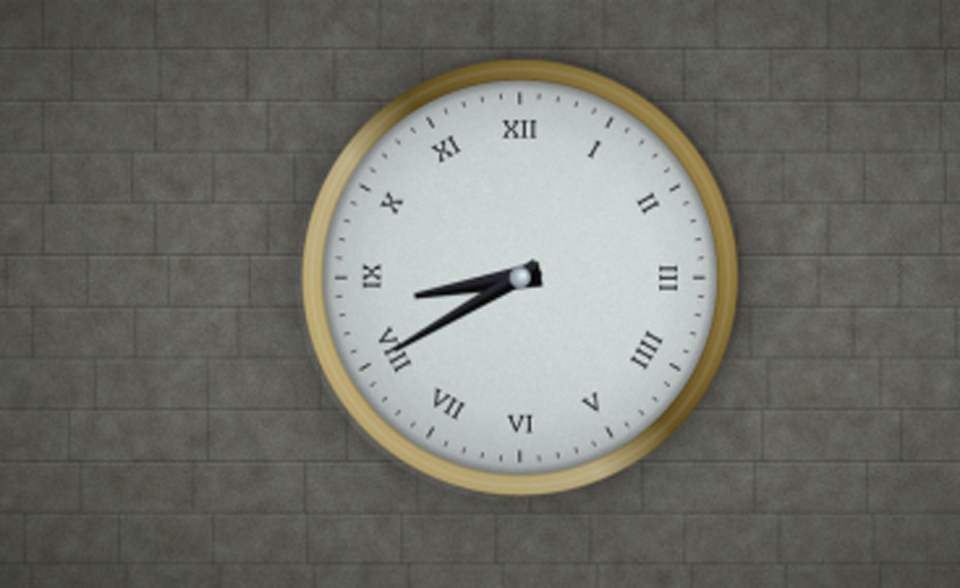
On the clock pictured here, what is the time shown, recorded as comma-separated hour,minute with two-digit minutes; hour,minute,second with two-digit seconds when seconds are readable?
8,40
